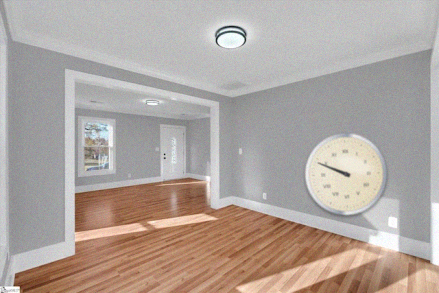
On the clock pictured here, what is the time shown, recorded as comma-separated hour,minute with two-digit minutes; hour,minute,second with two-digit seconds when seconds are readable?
9,49
